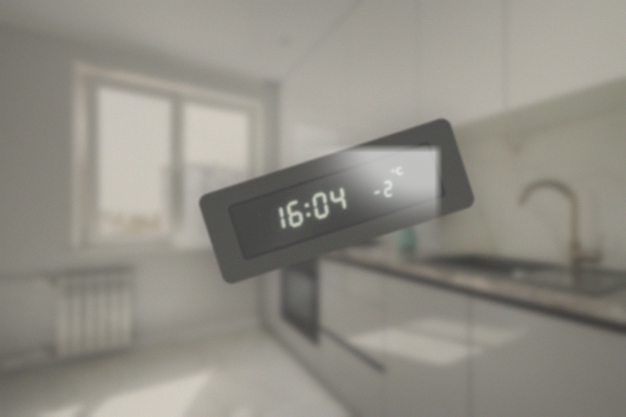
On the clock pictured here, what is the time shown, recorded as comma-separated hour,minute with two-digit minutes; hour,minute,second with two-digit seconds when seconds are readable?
16,04
